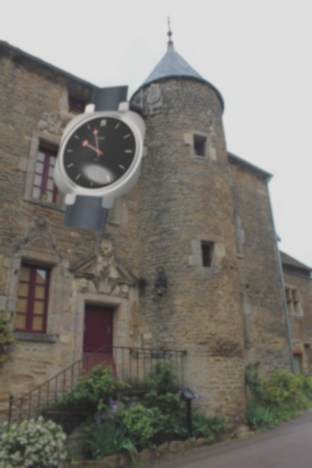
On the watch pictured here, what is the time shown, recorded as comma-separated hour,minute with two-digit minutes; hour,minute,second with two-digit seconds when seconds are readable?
9,57
